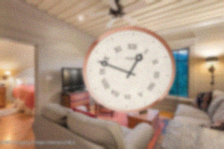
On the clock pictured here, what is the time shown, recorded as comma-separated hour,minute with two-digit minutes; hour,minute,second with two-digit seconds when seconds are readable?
12,48
